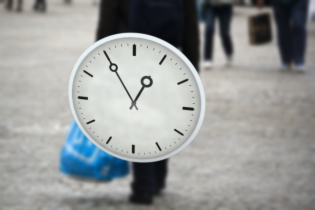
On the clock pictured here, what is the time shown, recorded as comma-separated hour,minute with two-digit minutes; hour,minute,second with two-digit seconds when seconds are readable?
12,55
